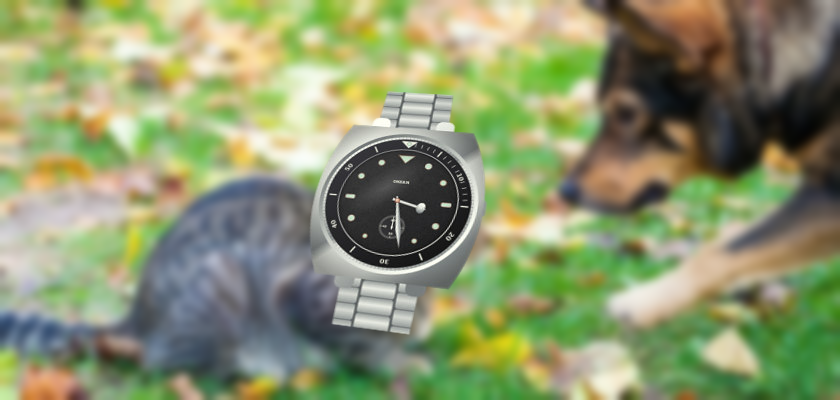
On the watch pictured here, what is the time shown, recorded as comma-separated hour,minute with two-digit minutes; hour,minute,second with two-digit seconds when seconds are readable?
3,28
